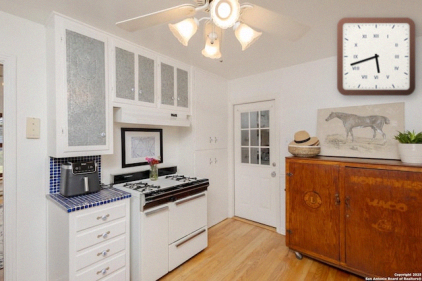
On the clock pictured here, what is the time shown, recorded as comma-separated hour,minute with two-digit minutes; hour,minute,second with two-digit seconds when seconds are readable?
5,42
